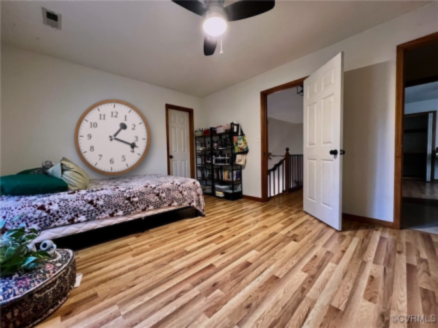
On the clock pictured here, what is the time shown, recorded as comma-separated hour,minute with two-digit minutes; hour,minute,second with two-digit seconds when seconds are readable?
1,18
